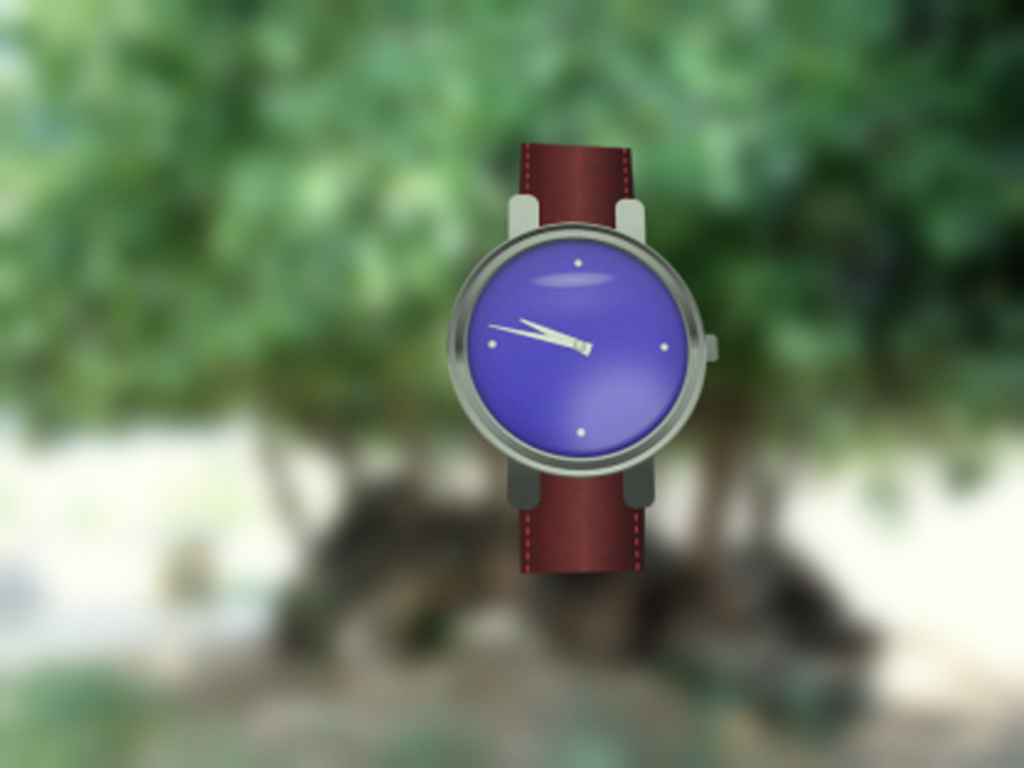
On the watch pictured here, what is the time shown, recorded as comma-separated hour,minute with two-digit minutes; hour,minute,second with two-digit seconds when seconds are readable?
9,47
